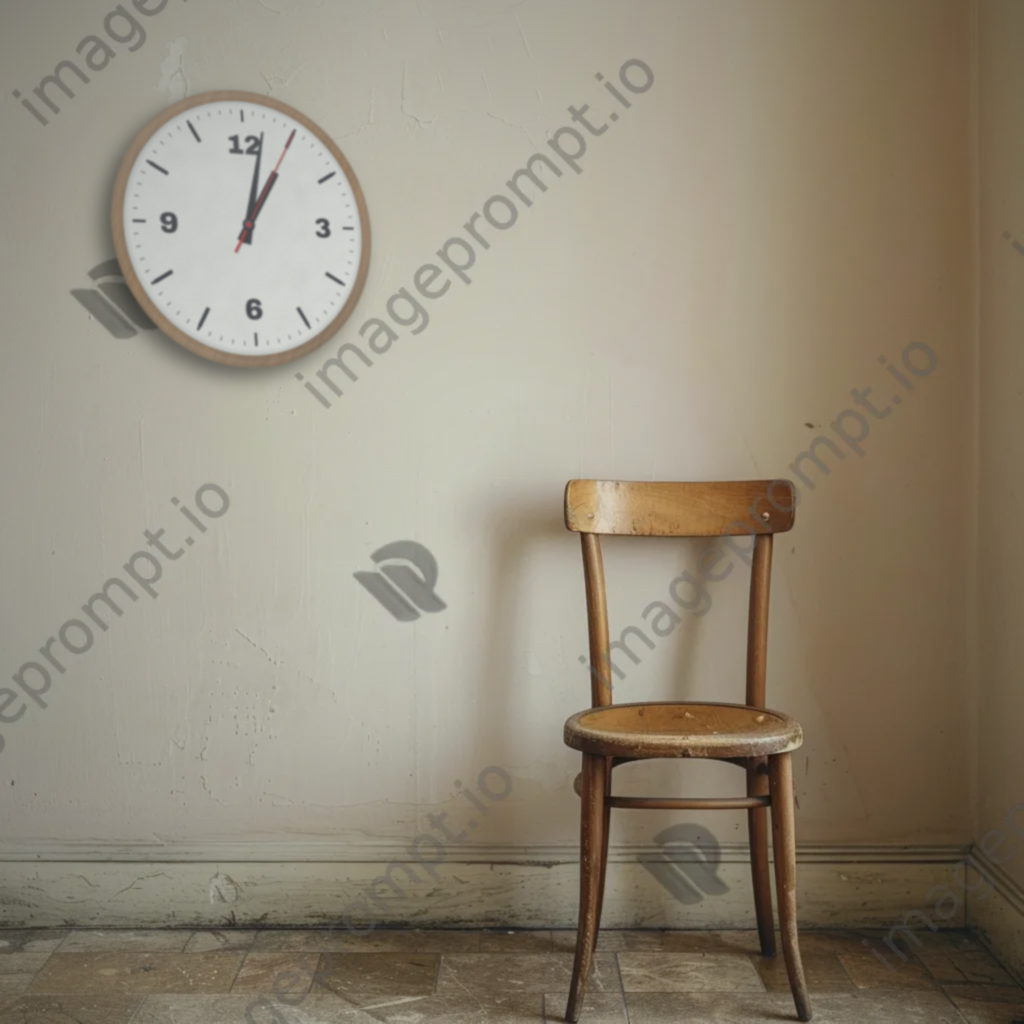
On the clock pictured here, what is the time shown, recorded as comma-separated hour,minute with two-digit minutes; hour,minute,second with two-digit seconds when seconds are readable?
1,02,05
